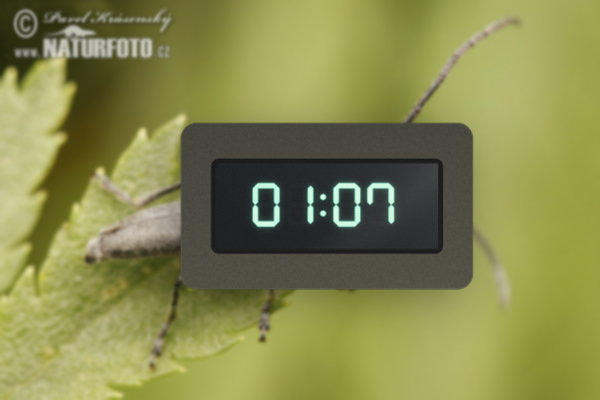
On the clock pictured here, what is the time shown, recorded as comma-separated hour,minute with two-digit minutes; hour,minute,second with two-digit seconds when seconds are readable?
1,07
